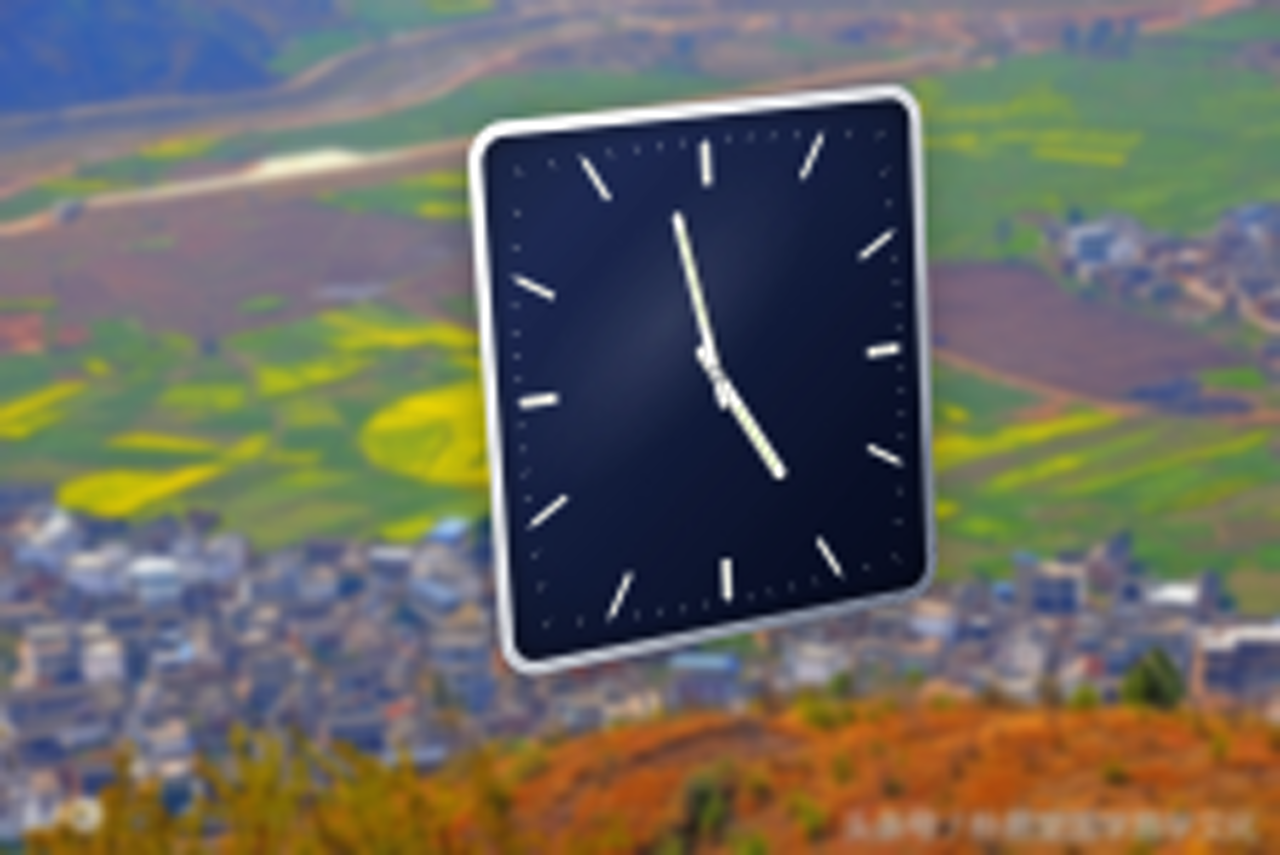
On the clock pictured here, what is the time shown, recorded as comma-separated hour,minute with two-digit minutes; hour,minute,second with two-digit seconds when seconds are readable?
4,58
